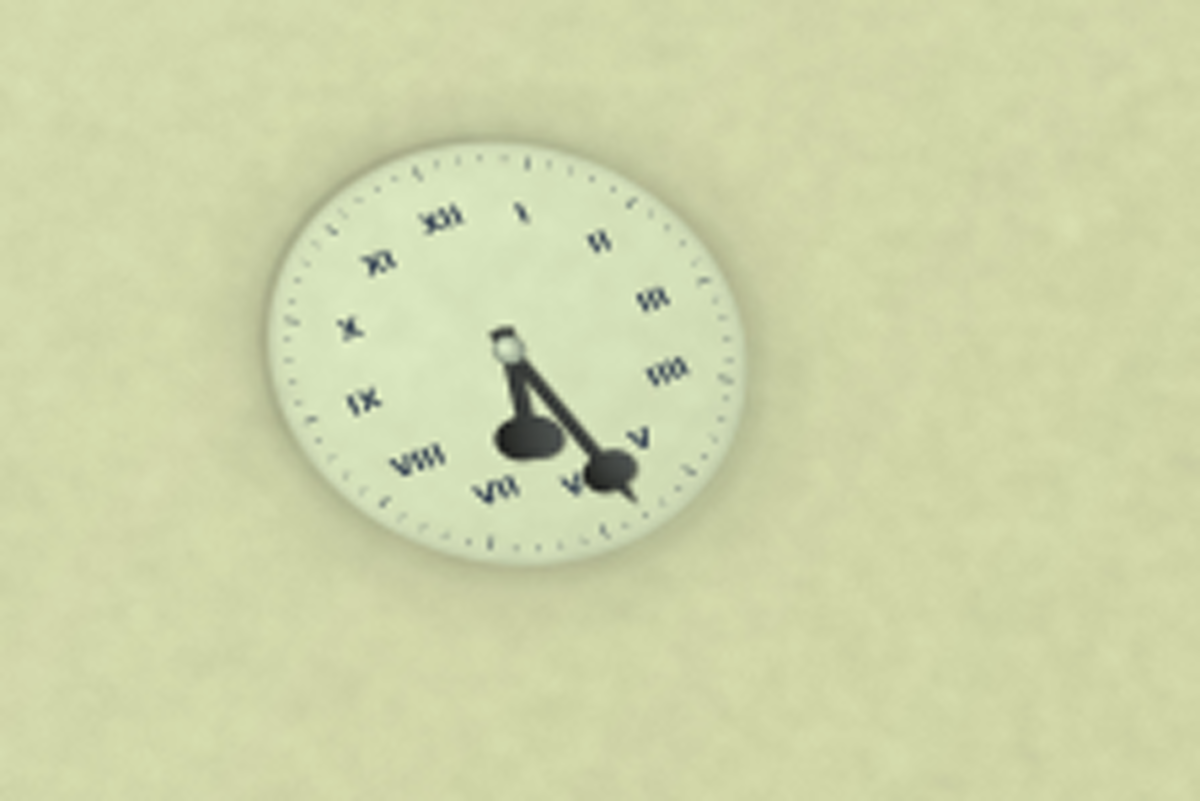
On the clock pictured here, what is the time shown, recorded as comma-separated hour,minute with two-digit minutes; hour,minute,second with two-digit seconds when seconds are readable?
6,28
